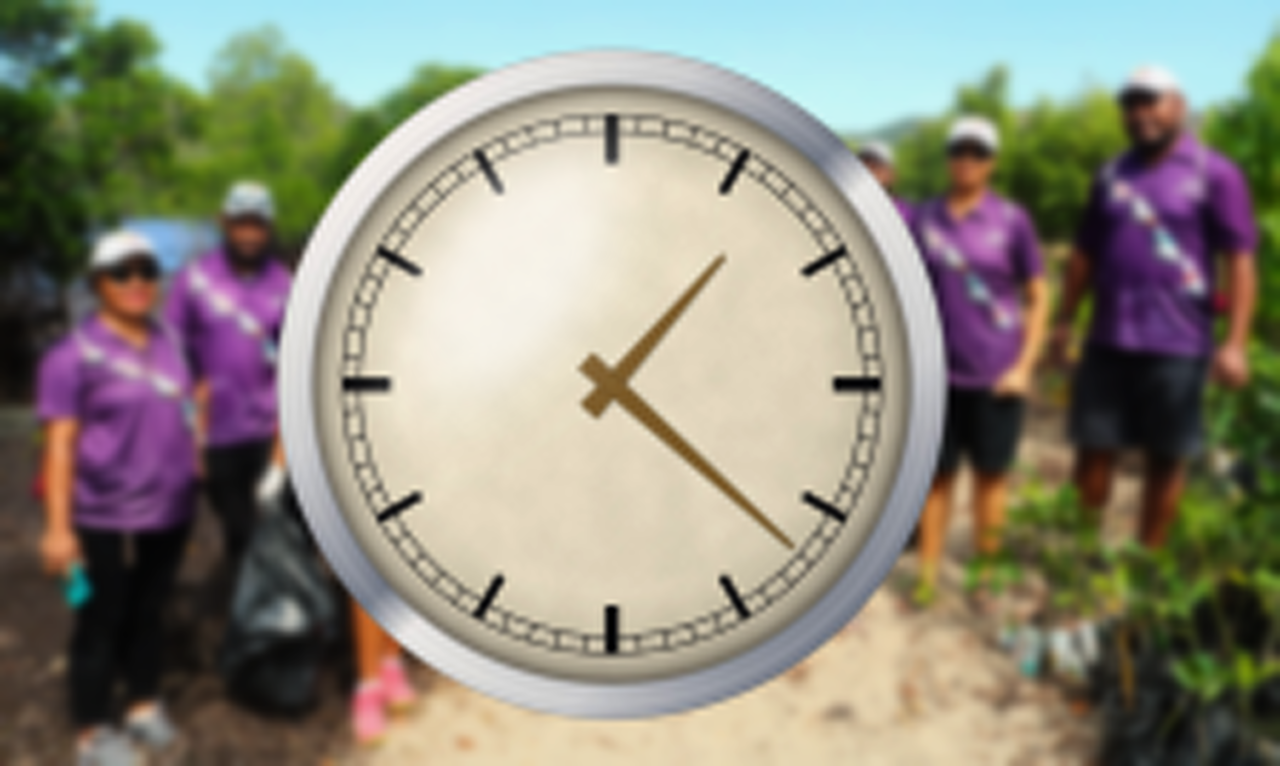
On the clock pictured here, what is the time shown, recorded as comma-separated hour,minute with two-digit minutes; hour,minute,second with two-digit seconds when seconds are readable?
1,22
